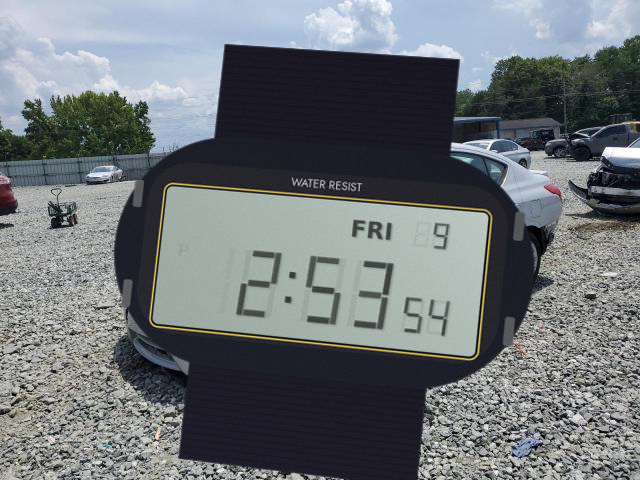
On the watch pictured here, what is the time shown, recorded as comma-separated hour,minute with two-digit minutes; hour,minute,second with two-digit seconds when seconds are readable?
2,53,54
